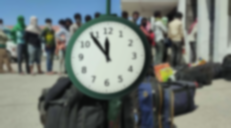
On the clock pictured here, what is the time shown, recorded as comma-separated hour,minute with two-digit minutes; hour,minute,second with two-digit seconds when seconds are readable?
11,54
